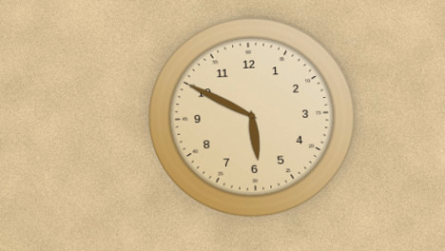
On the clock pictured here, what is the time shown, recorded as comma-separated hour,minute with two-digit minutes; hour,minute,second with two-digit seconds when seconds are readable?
5,50
